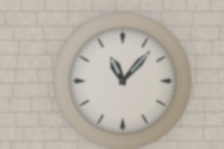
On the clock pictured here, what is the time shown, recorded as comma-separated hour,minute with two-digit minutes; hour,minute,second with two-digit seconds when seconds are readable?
11,07
